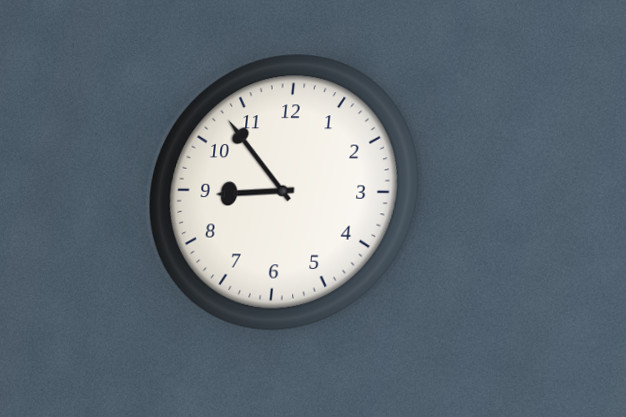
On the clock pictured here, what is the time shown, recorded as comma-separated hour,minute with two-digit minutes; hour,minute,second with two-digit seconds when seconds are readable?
8,53
